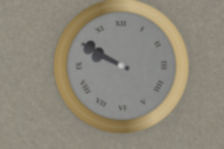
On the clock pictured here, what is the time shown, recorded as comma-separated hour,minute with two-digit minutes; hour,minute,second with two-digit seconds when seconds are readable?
9,50
